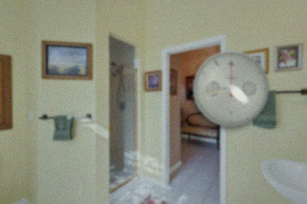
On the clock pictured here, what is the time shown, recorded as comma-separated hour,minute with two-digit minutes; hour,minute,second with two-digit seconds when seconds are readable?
8,43
